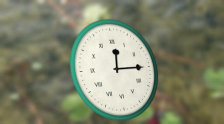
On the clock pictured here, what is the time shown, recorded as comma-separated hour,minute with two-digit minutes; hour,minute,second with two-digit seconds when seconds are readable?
12,15
